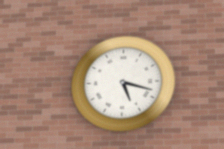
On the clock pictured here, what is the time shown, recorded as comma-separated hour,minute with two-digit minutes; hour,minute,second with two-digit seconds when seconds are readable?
5,18
